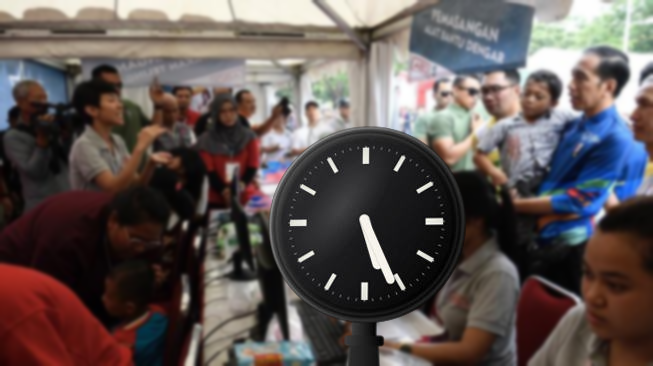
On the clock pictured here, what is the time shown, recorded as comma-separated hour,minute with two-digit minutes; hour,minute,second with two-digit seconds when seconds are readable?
5,26
